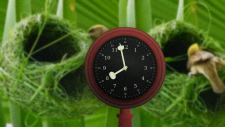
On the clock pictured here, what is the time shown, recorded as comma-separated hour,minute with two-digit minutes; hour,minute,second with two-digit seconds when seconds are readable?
7,58
